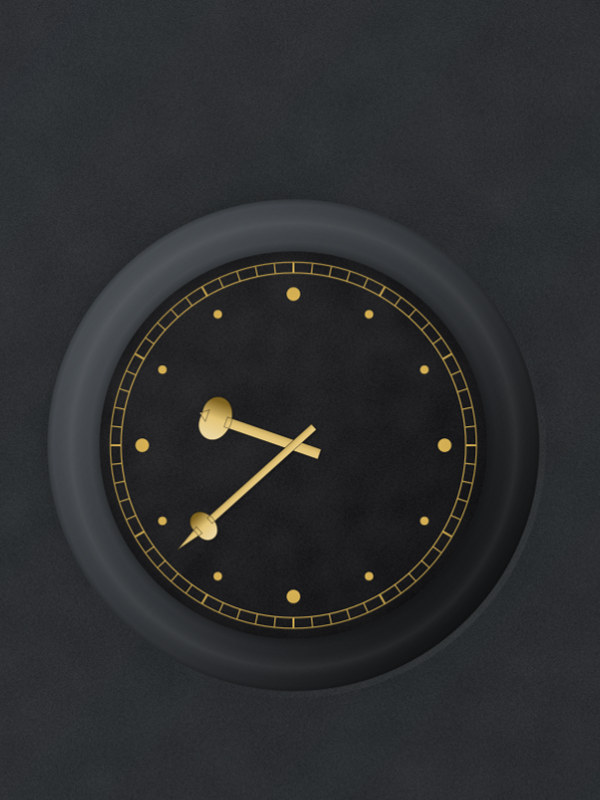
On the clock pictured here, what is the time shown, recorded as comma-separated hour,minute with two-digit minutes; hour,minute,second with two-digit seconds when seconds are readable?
9,38
